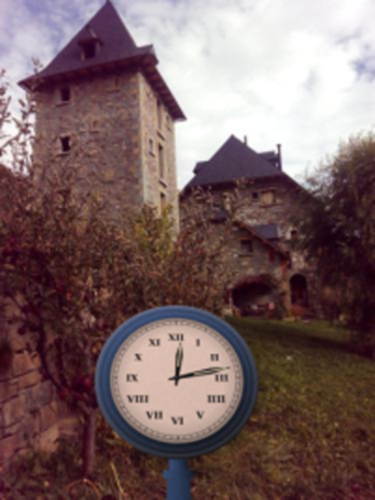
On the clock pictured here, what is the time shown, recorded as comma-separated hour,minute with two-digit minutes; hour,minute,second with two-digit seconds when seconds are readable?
12,13
